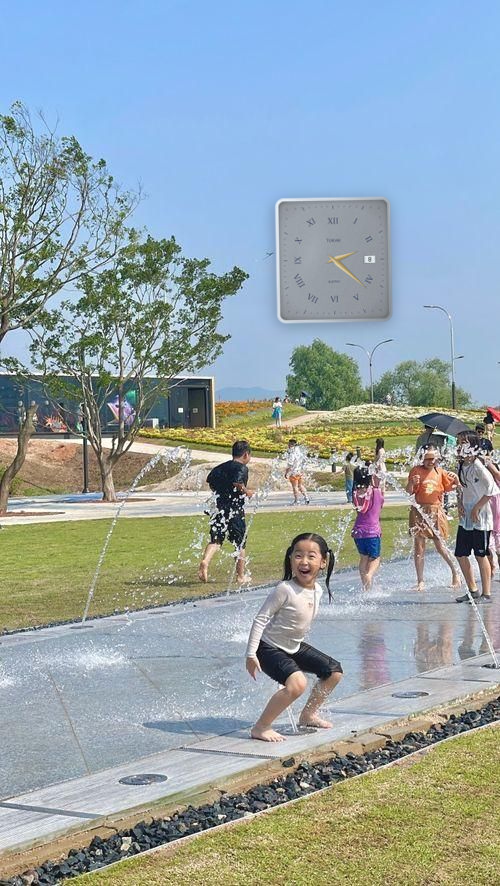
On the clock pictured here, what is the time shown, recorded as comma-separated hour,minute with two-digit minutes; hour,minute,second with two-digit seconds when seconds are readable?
2,22
